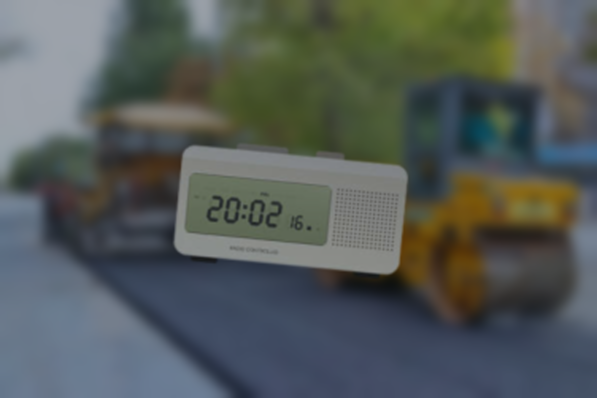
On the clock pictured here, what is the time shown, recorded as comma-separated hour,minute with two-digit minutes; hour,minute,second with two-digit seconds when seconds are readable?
20,02,16
